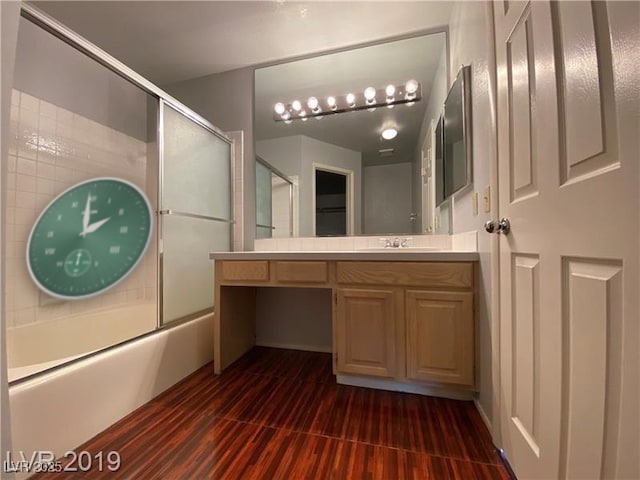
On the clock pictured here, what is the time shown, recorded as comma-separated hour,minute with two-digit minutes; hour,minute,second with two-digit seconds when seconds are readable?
1,59
